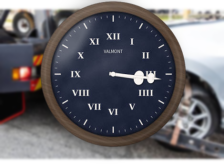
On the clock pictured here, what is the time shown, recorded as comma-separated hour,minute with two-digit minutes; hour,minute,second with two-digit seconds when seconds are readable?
3,16
